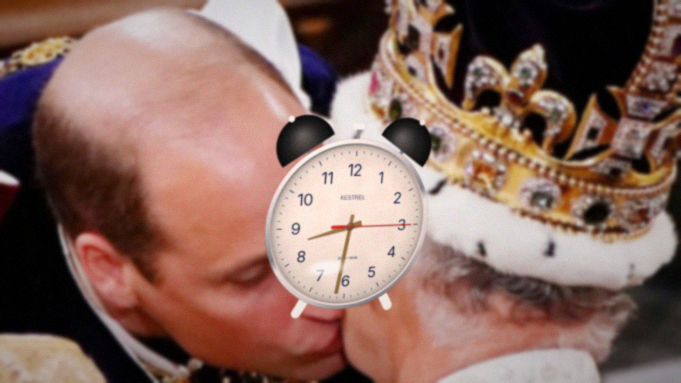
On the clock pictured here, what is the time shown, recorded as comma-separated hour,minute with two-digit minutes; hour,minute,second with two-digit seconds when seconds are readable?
8,31,15
